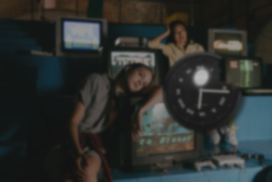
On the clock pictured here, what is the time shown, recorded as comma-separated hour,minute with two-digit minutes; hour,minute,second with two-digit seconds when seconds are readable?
6,16
